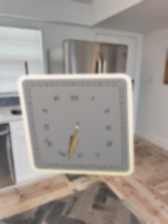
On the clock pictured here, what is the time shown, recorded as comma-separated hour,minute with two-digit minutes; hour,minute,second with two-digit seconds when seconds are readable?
6,33
